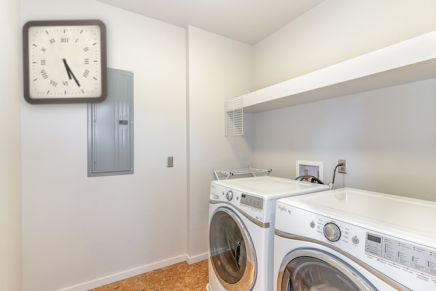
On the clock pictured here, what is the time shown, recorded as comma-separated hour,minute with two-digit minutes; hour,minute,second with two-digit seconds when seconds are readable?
5,25
